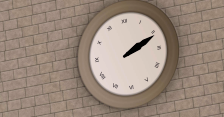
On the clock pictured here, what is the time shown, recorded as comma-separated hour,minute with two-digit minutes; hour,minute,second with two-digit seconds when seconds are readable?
2,11
